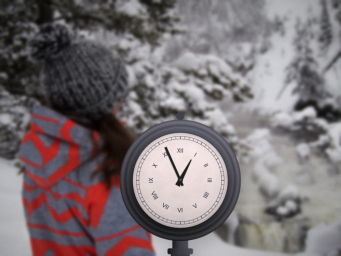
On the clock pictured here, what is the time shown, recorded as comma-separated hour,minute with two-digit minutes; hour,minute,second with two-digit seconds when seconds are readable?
12,56
